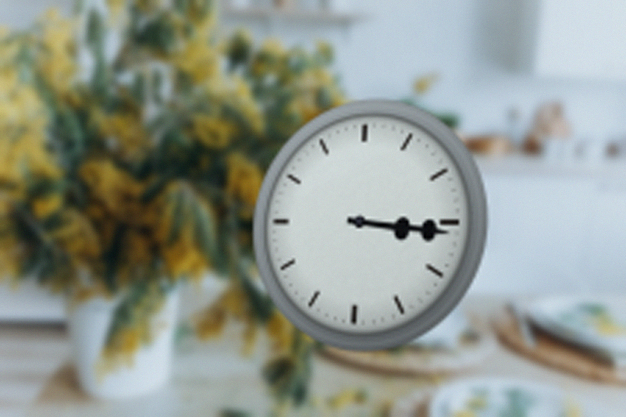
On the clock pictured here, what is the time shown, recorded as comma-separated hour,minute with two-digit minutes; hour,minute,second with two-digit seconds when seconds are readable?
3,16
